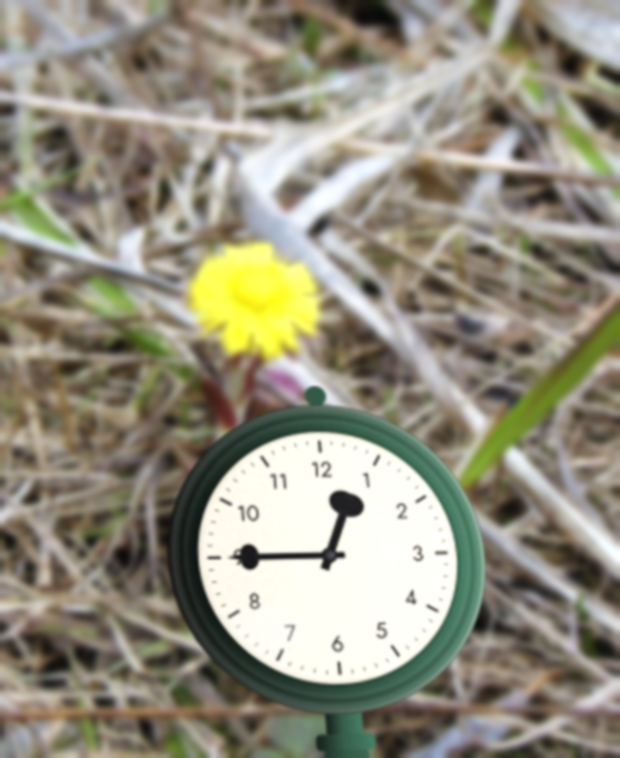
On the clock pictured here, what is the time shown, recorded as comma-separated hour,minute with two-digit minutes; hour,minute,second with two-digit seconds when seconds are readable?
12,45
